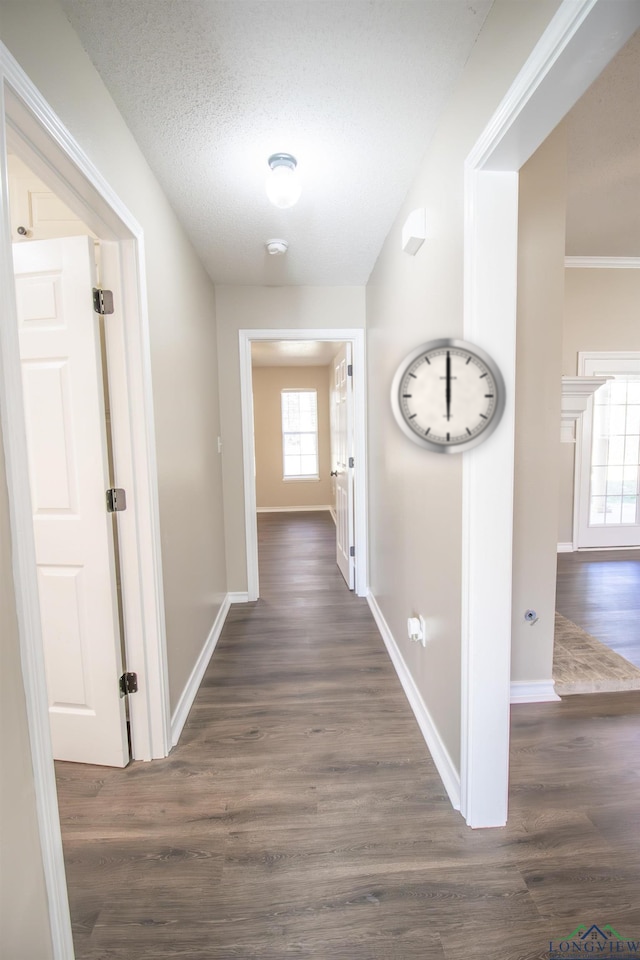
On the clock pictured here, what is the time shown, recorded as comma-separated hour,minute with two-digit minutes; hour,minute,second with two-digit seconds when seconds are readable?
6,00
